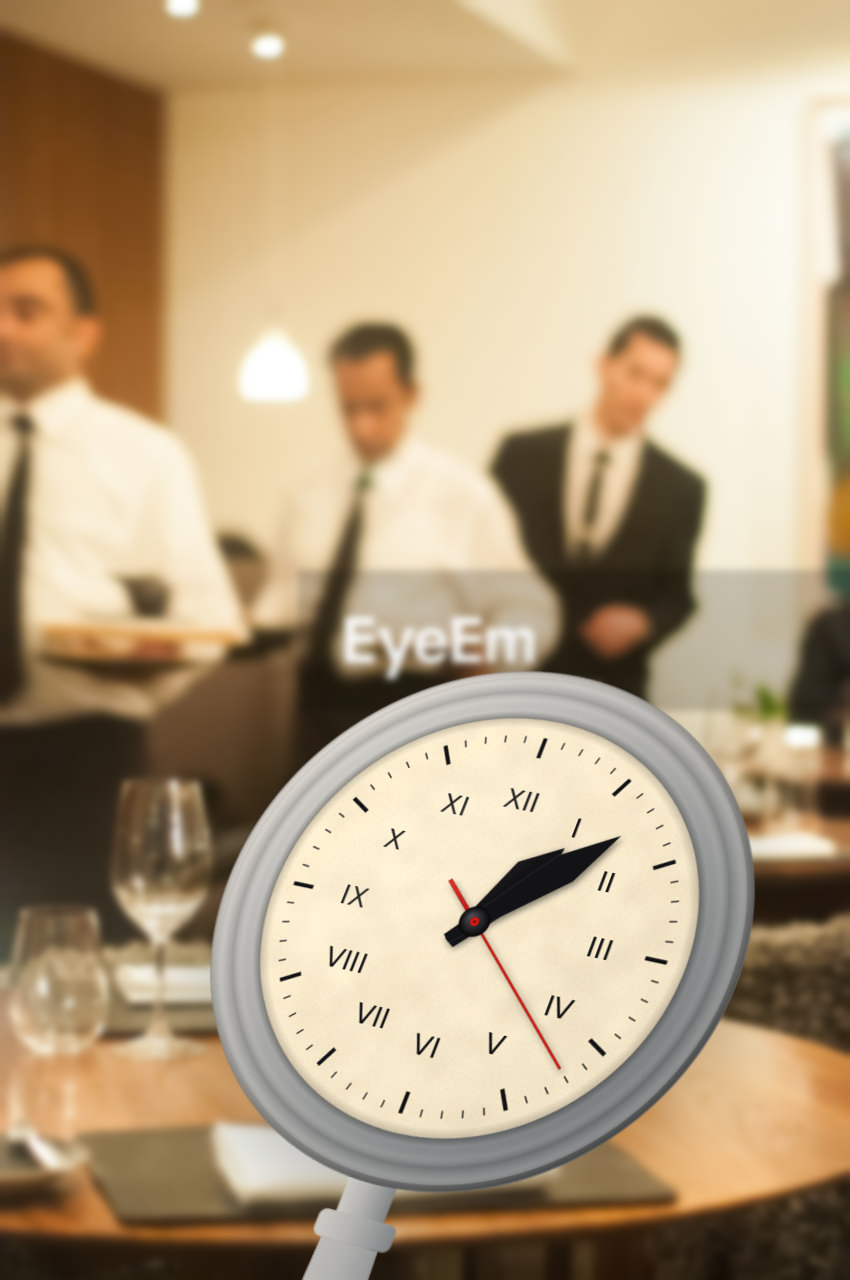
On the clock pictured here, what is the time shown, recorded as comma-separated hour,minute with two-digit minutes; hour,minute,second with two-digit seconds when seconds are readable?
1,07,22
